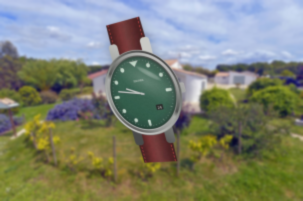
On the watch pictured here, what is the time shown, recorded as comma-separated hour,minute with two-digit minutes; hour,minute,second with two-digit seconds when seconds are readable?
9,47
